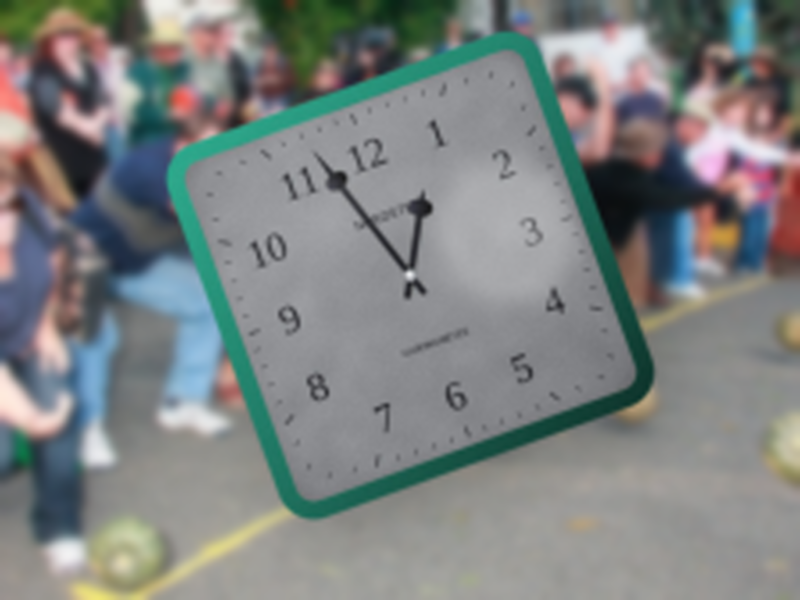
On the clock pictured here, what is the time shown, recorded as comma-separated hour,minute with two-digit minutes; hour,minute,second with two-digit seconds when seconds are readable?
12,57
